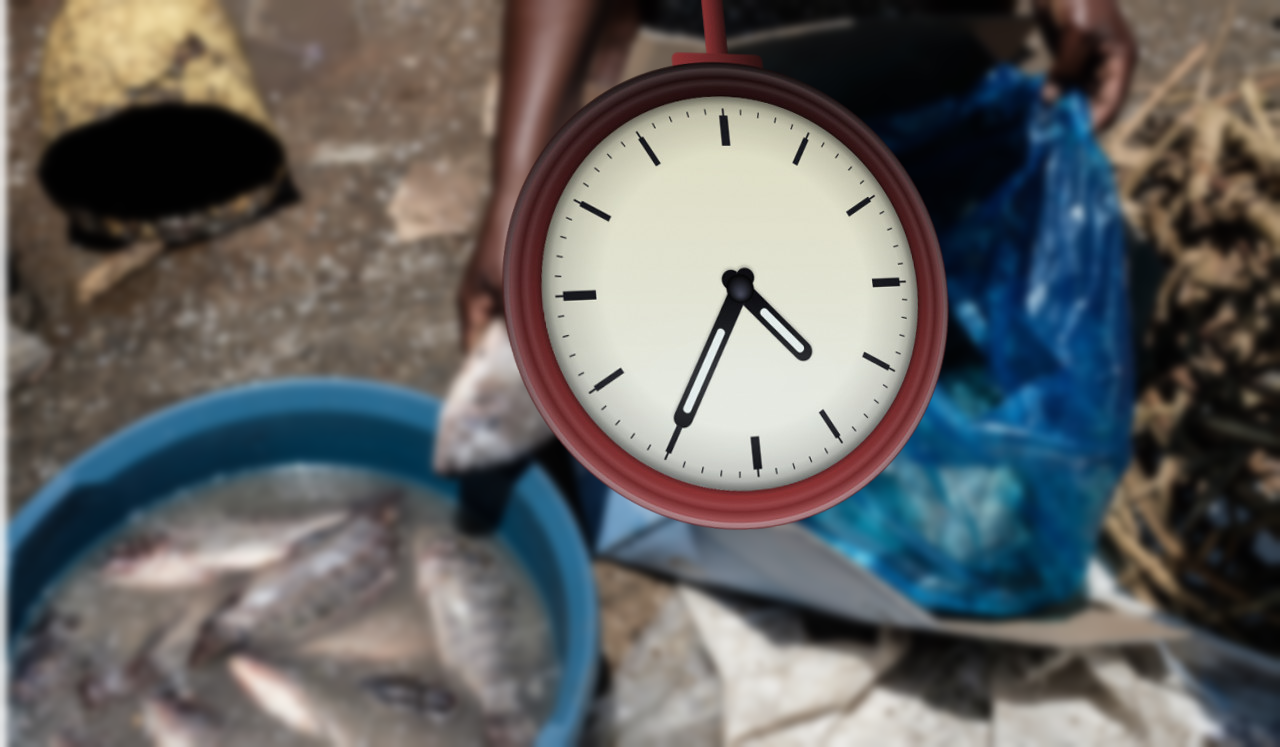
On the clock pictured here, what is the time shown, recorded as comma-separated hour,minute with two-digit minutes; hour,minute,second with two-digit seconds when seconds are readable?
4,35
